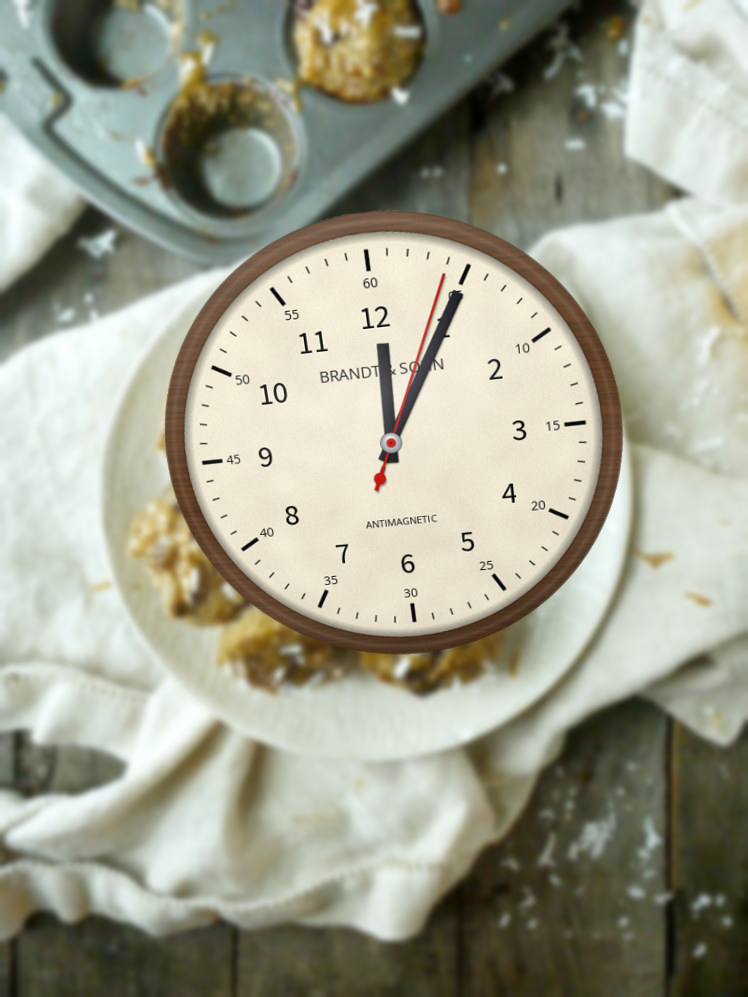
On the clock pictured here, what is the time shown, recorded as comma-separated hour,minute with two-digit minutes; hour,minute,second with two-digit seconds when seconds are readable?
12,05,04
